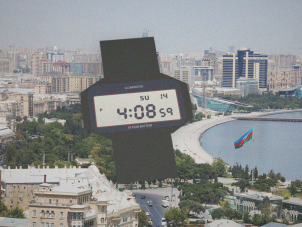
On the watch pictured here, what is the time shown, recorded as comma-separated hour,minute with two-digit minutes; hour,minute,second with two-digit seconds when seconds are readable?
4,08,59
